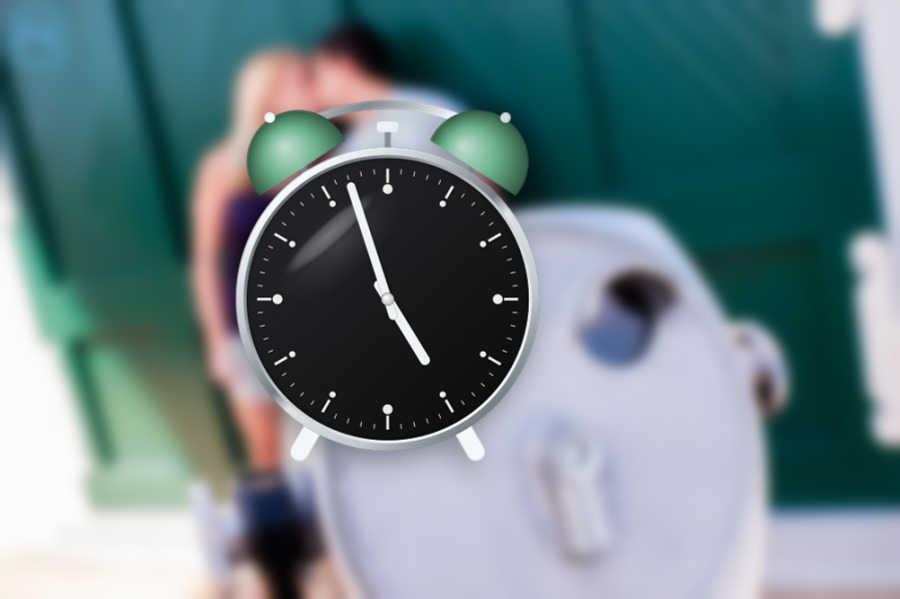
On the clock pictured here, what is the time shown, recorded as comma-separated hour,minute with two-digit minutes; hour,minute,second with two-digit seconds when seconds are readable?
4,57
